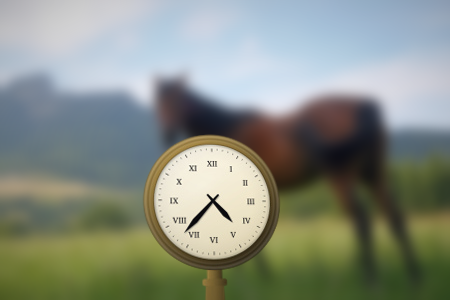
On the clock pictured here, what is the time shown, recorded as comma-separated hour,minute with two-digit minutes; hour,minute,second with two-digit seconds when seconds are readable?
4,37
